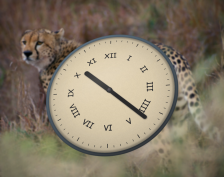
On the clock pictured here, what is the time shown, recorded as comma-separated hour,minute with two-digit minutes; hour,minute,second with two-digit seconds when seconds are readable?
10,22
